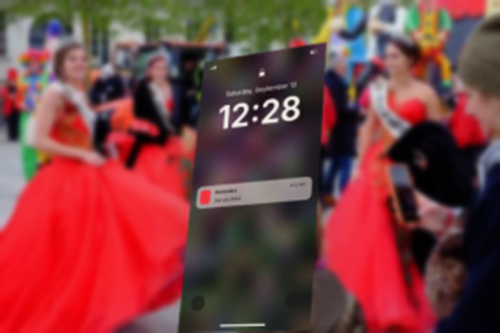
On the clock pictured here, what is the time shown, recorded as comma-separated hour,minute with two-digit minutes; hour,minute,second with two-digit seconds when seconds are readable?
12,28
